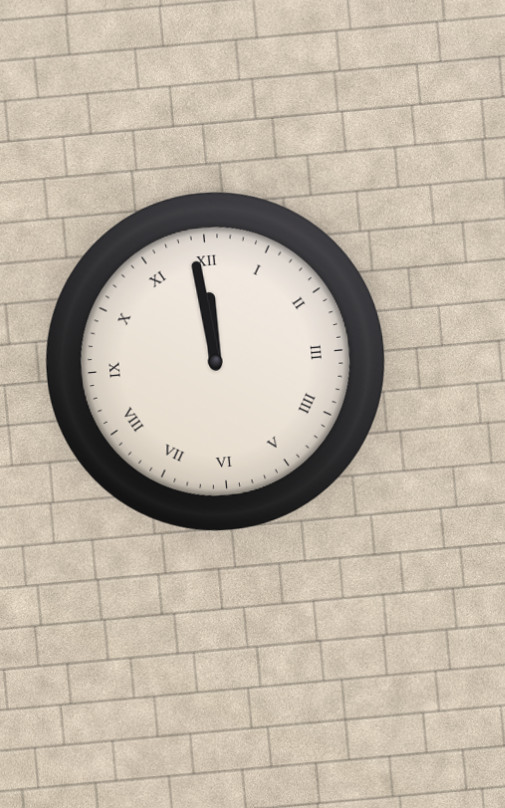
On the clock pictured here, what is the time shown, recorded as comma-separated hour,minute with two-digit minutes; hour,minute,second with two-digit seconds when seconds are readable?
11,59
